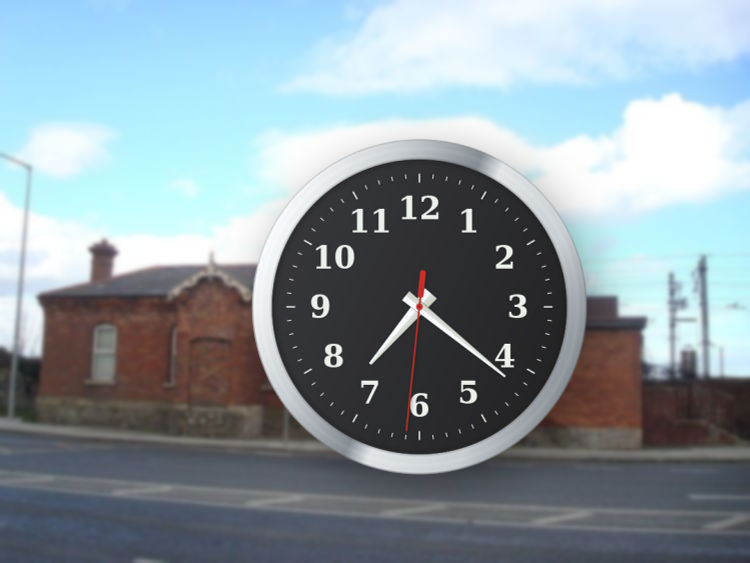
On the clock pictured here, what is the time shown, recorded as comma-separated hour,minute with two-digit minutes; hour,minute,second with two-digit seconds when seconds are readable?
7,21,31
